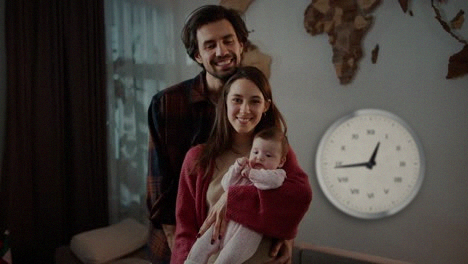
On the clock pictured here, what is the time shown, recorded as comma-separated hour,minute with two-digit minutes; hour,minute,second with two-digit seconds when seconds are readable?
12,44
